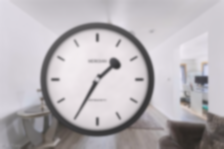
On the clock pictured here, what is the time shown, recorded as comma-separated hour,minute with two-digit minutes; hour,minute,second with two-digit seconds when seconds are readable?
1,35
